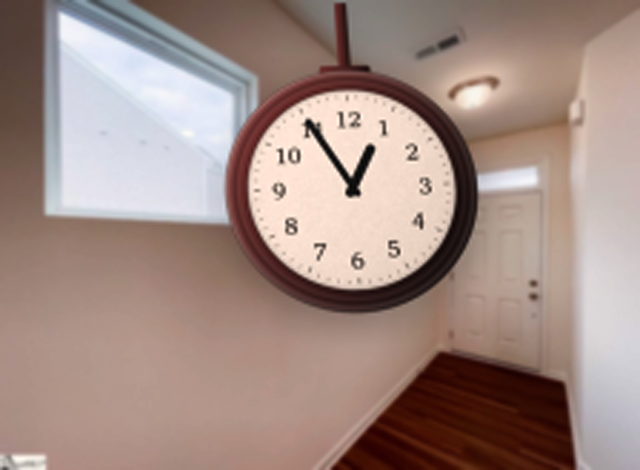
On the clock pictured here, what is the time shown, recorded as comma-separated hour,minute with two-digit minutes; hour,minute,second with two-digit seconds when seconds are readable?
12,55
